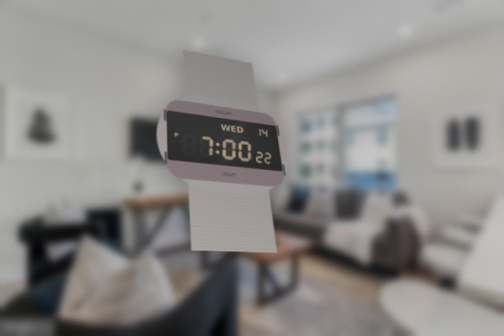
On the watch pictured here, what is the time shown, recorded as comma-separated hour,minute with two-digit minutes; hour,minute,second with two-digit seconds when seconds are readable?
7,00,22
